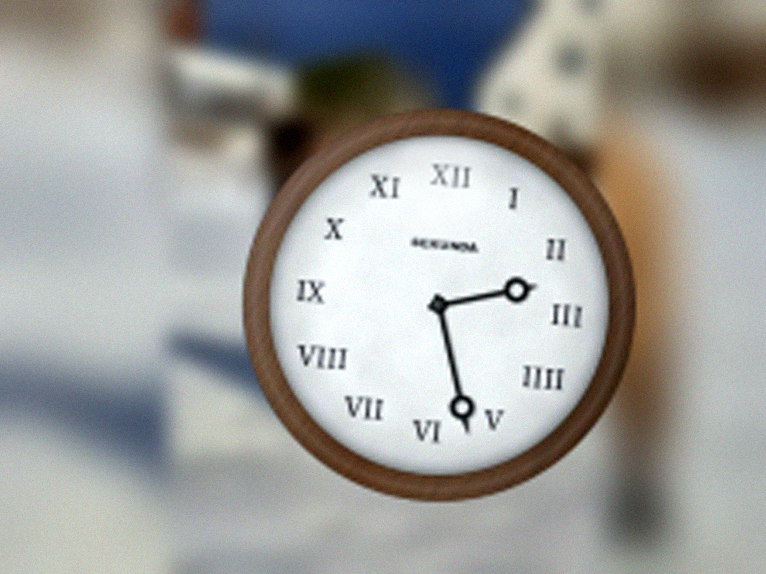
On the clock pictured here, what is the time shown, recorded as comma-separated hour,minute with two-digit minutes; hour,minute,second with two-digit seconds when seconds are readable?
2,27
